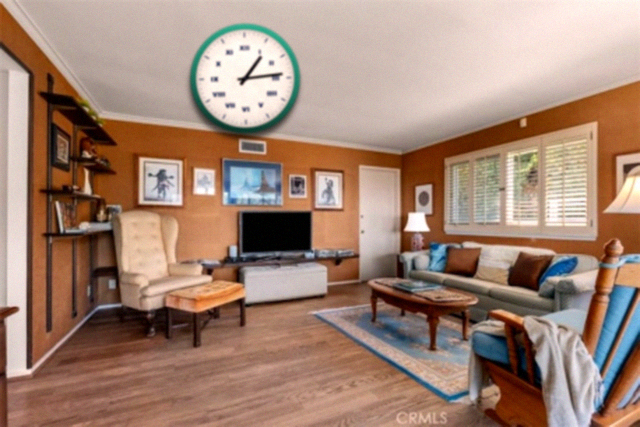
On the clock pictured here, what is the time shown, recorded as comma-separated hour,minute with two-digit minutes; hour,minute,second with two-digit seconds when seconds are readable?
1,14
